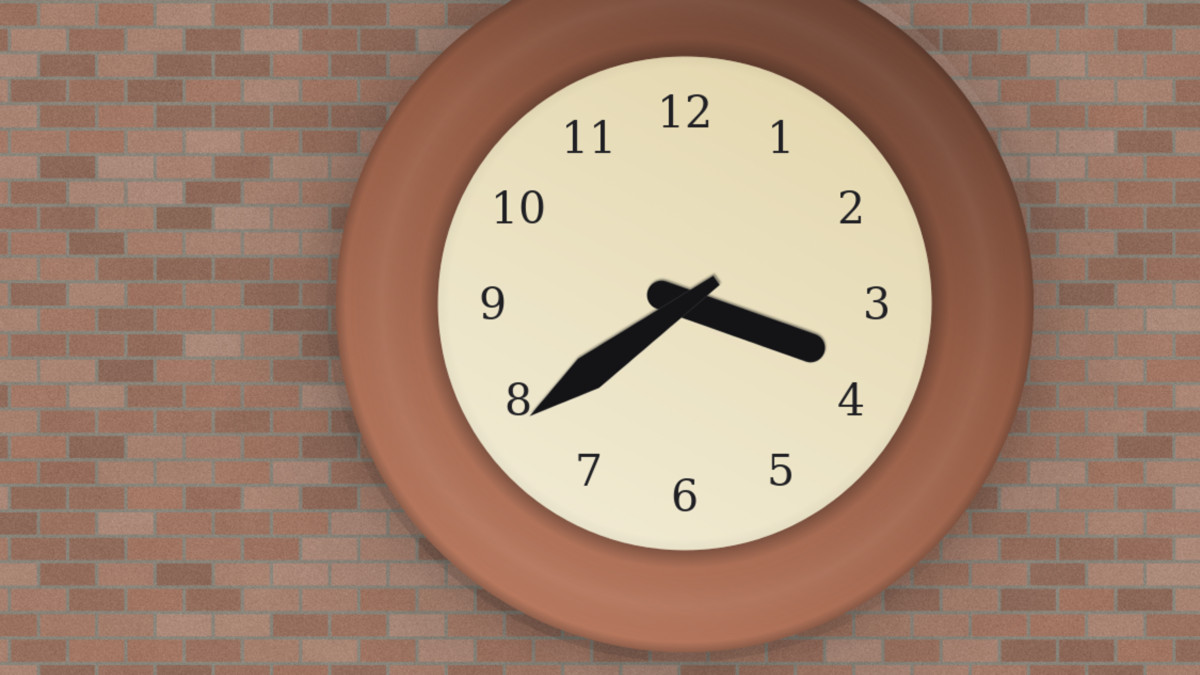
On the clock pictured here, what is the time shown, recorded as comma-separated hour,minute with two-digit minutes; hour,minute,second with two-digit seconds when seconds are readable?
3,39
